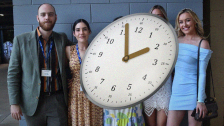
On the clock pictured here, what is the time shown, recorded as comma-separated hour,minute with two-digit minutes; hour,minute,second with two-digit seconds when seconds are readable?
1,56
